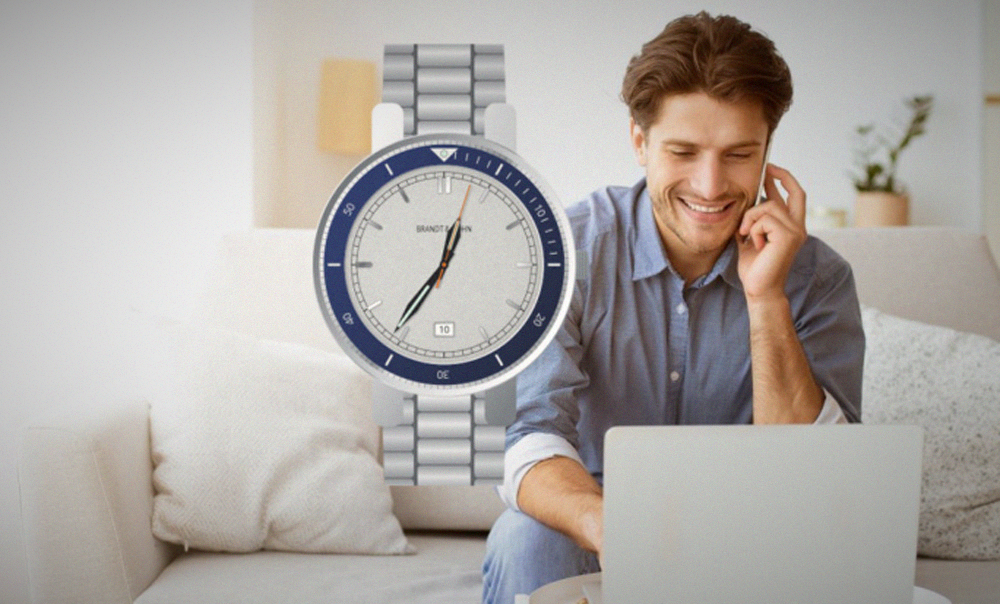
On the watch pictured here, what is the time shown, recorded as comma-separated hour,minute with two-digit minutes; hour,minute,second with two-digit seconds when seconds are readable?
12,36,03
